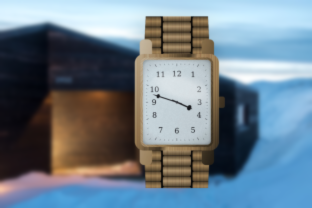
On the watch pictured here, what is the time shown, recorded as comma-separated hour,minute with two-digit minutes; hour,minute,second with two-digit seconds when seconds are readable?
3,48
